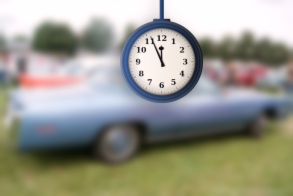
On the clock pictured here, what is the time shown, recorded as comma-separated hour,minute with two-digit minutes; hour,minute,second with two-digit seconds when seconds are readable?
11,56
